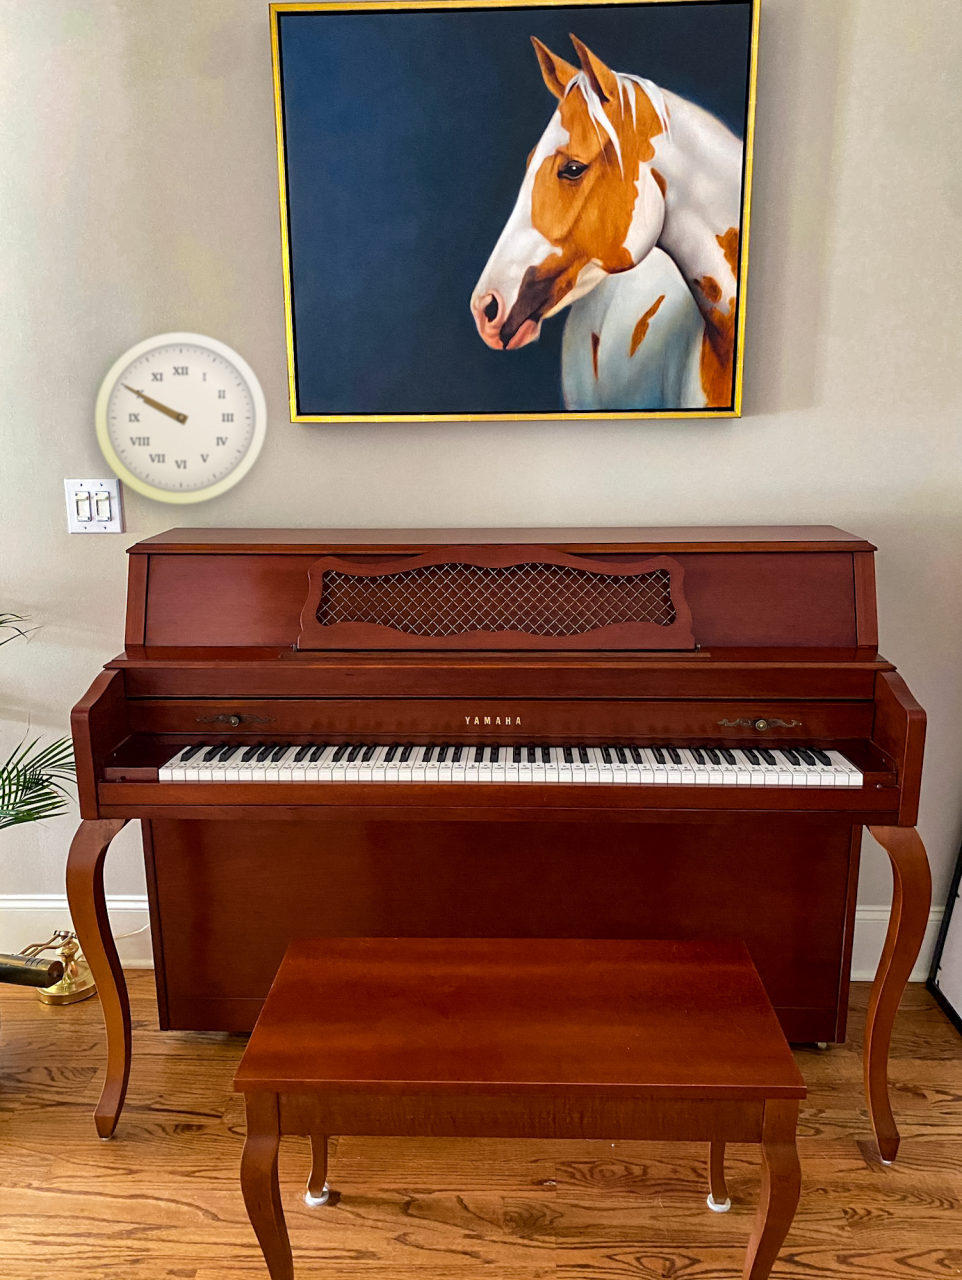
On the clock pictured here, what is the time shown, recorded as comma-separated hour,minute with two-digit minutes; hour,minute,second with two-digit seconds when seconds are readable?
9,50
